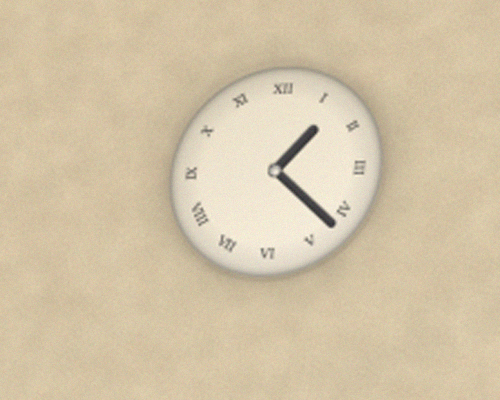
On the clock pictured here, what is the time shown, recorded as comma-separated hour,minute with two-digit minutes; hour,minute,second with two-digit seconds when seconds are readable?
1,22
